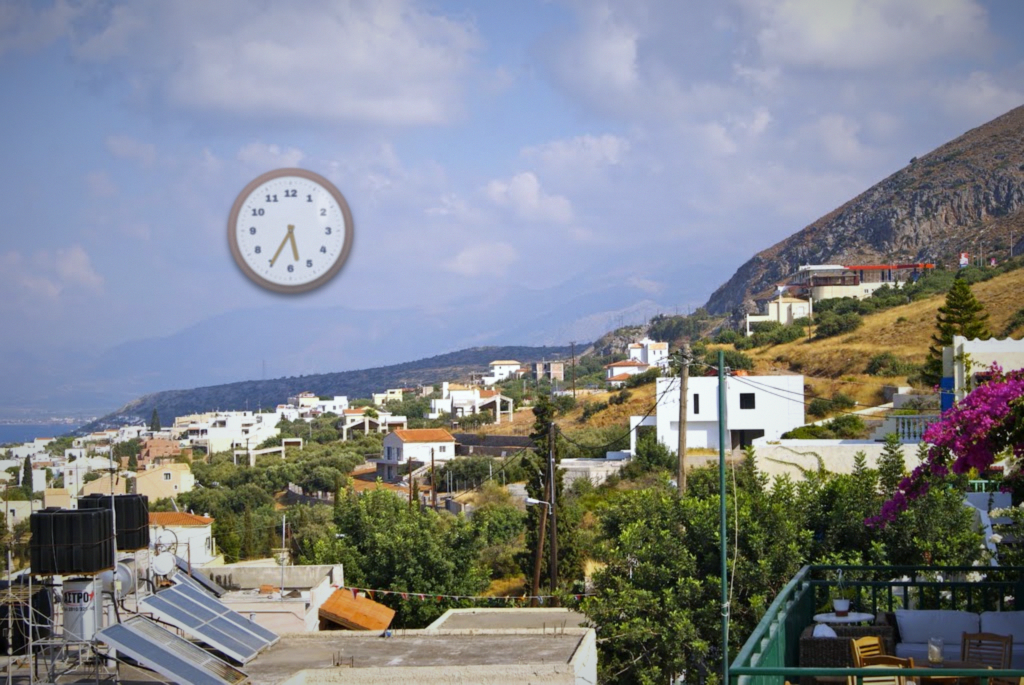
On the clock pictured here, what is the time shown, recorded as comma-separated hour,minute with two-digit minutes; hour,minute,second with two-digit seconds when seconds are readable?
5,35
